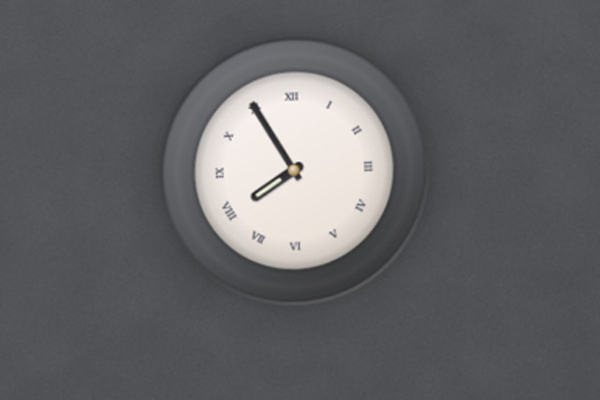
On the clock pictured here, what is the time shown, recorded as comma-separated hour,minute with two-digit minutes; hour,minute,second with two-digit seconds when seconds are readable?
7,55
